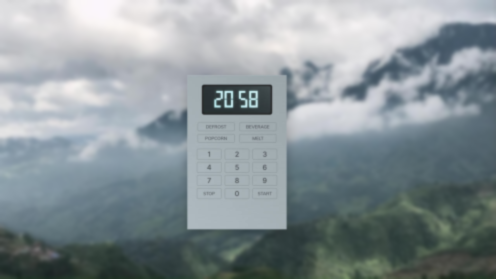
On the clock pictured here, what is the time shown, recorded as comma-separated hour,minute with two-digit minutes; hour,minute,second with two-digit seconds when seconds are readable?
20,58
